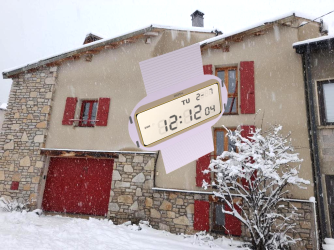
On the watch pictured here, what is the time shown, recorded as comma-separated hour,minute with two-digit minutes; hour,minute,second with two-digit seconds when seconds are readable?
12,12,04
